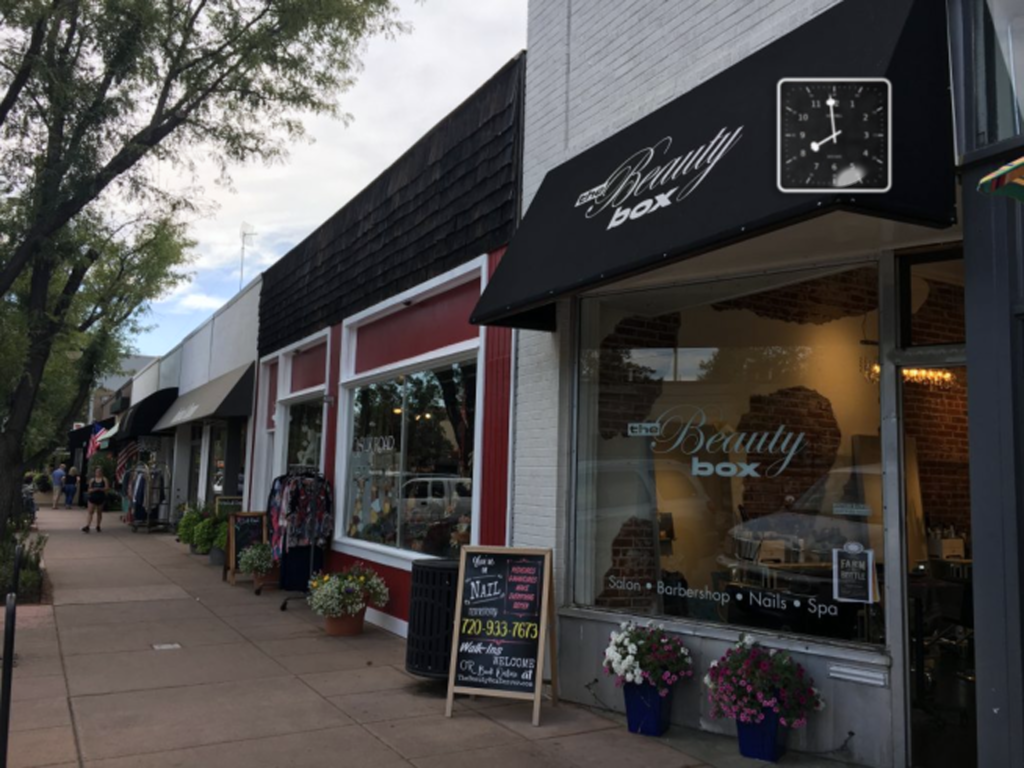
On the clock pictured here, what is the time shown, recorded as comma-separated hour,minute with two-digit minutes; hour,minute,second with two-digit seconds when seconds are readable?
7,59
